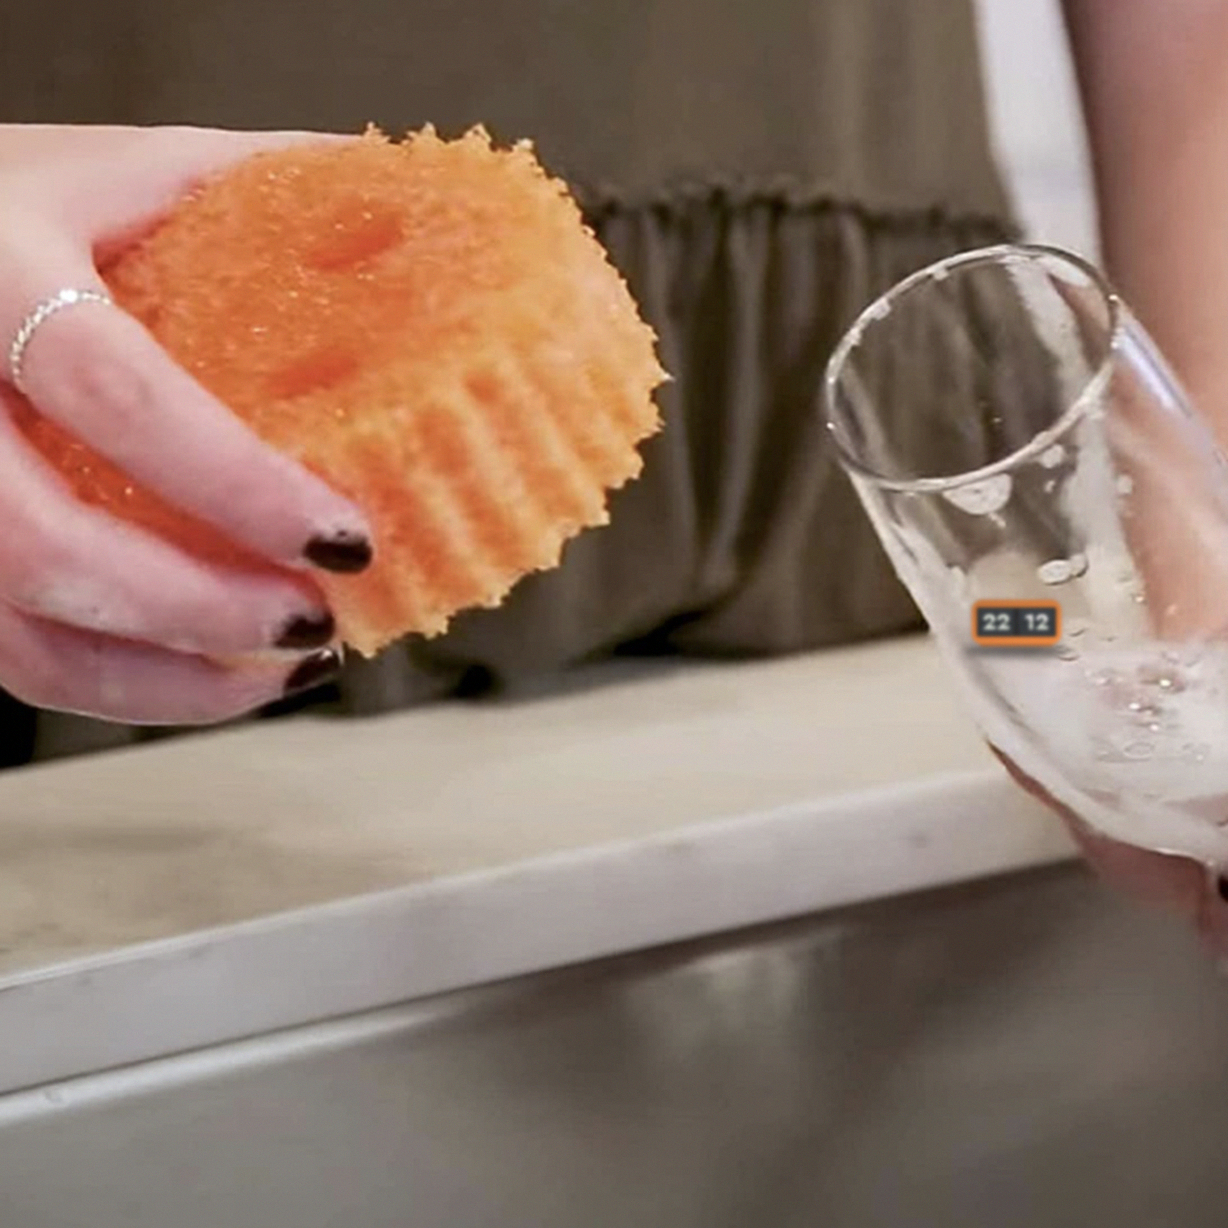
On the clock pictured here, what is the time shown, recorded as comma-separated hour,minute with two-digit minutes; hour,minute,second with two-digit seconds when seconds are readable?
22,12
